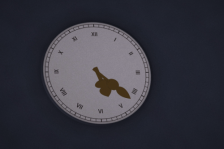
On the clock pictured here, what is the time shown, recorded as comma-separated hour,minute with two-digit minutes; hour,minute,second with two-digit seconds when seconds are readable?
5,22
